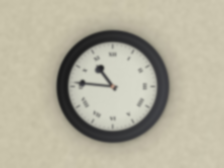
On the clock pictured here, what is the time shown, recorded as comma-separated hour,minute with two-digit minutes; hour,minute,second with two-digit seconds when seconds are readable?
10,46
